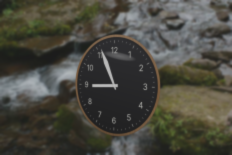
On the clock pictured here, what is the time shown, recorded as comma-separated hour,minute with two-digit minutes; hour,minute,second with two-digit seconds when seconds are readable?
8,56
